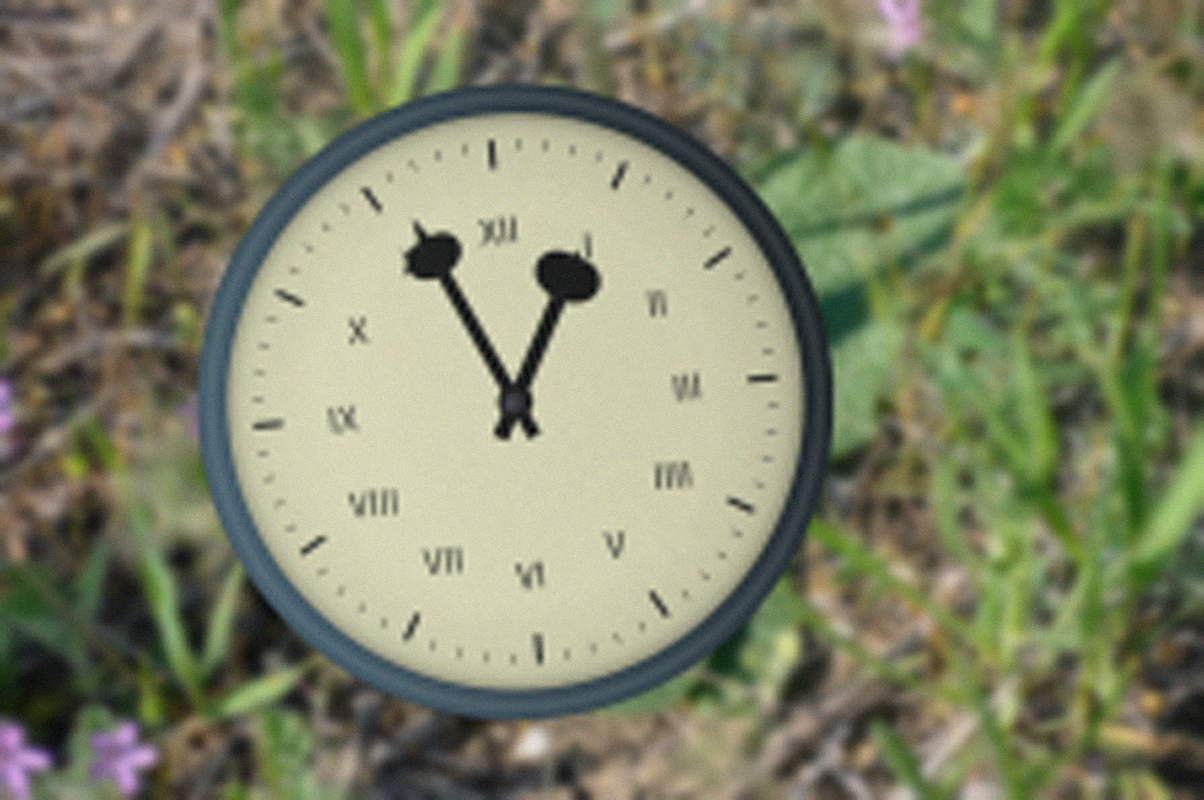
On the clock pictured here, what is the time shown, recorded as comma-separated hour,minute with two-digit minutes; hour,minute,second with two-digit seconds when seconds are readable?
12,56
